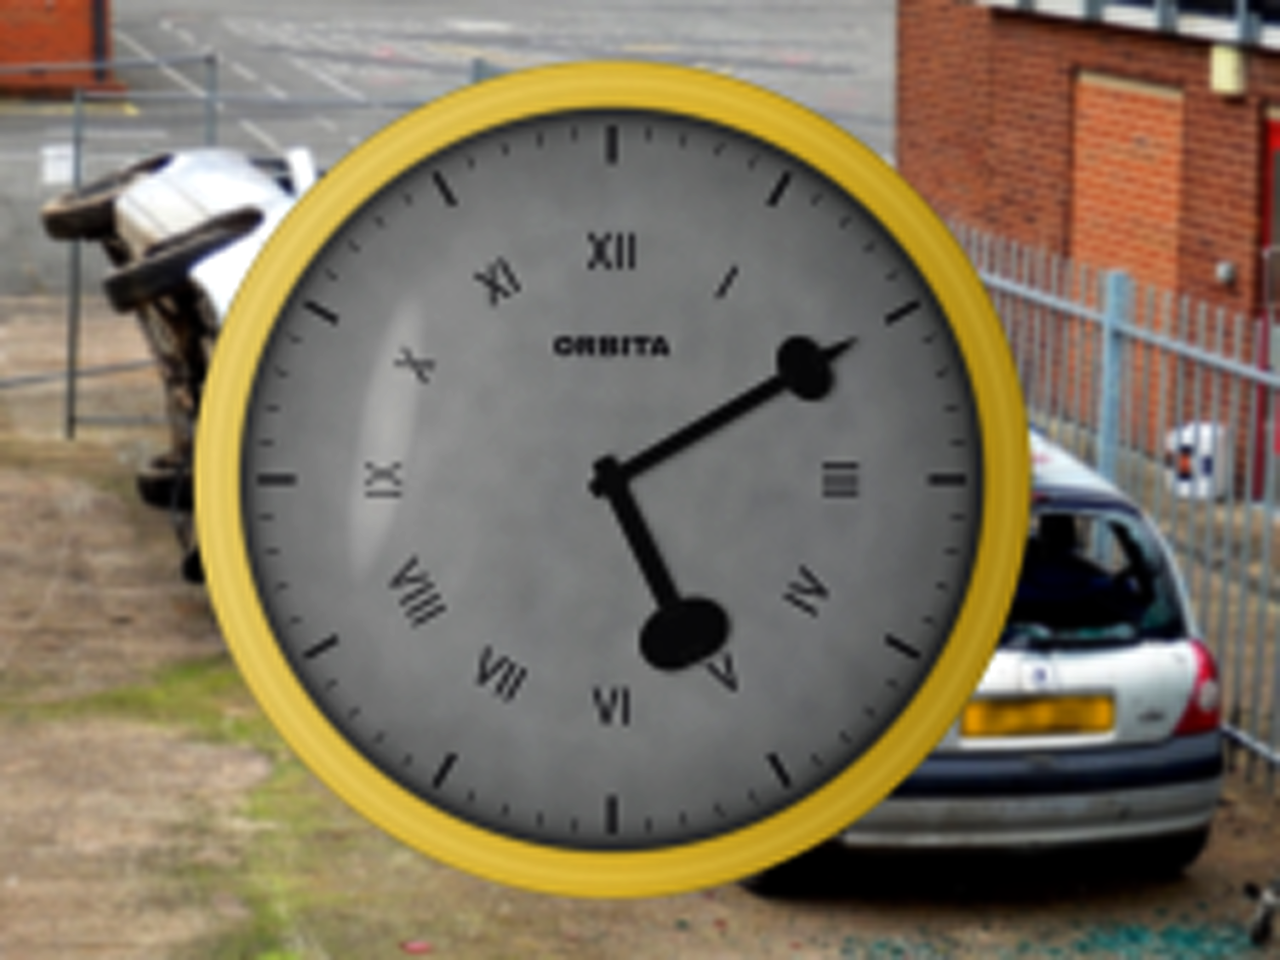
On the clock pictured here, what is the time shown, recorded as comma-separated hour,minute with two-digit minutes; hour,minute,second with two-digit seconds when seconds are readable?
5,10
